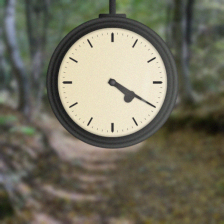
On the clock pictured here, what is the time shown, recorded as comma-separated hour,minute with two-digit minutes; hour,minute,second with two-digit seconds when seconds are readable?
4,20
